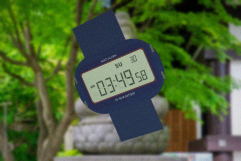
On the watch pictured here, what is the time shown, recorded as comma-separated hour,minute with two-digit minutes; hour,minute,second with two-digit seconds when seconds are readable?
3,49,58
